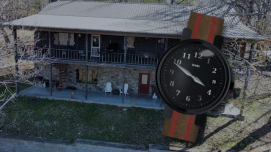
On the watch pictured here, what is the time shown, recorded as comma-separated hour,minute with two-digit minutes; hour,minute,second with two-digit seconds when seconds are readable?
3,49
